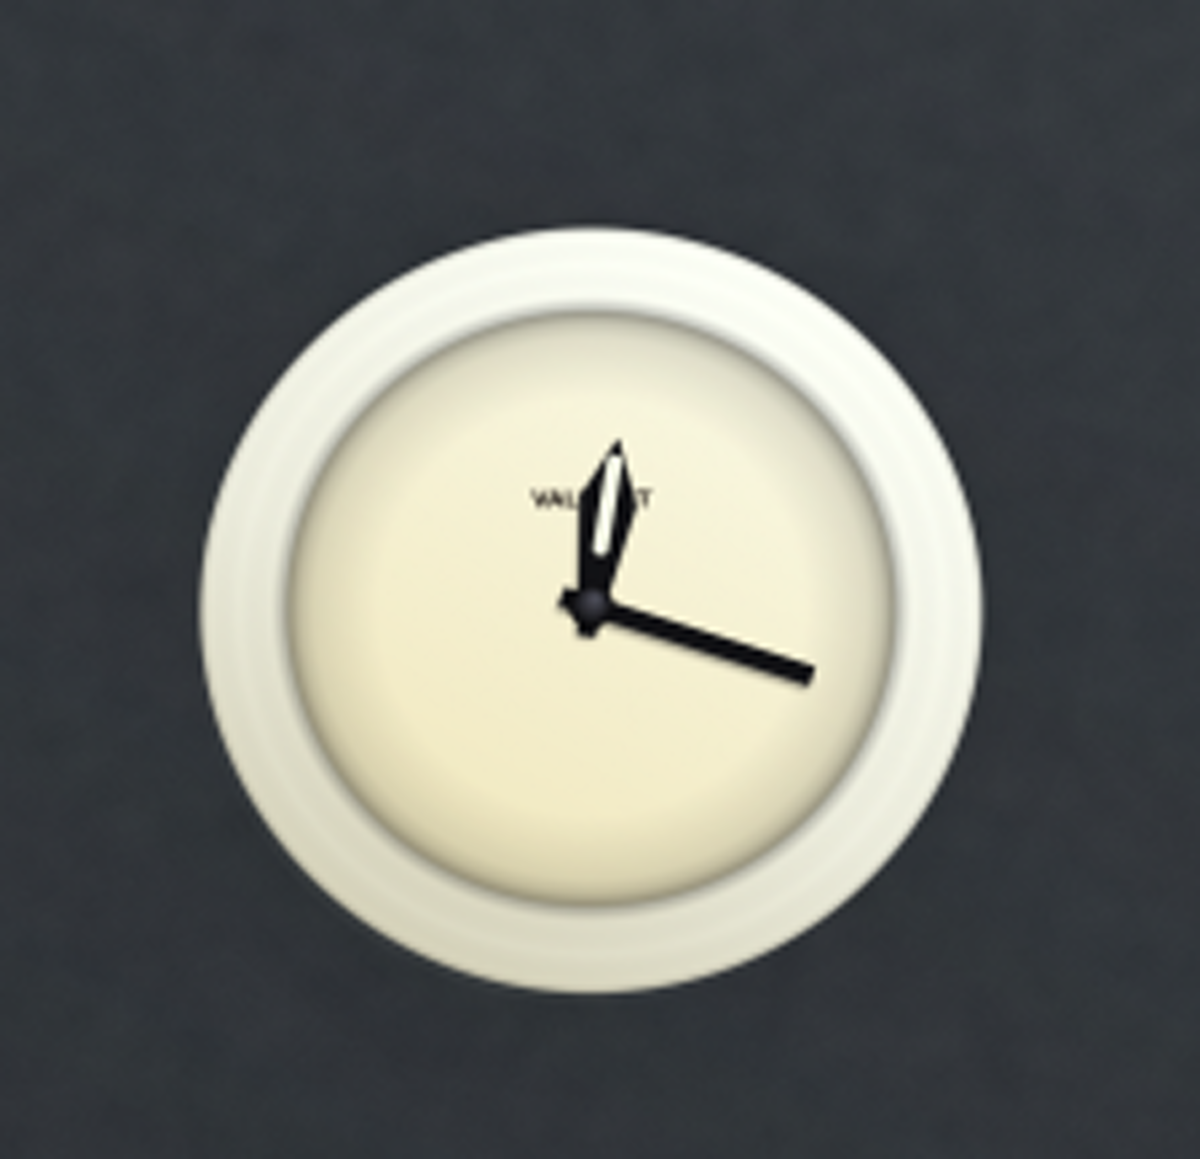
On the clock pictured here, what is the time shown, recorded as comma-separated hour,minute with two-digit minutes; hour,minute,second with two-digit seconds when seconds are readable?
12,18
